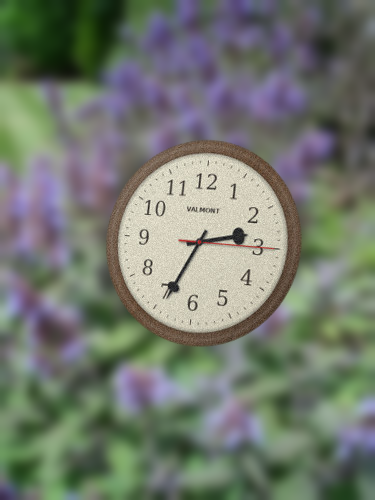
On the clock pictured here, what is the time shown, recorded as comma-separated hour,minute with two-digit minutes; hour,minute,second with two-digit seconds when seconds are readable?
2,34,15
